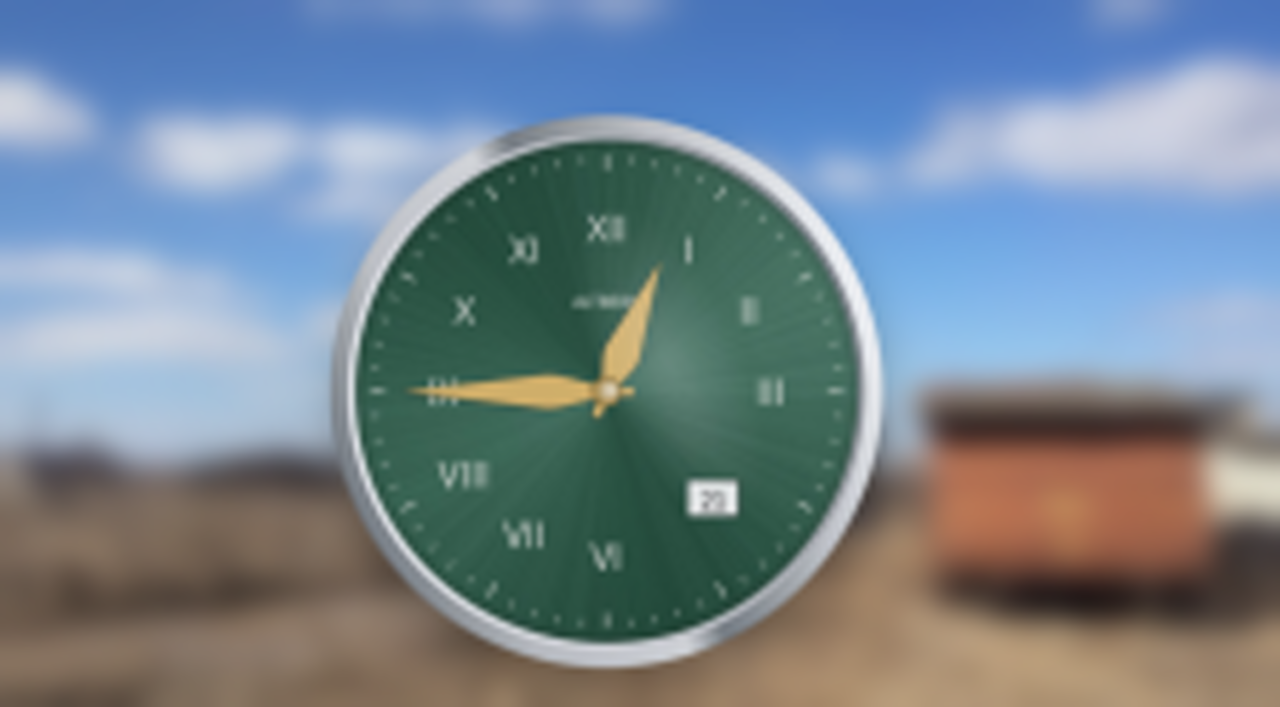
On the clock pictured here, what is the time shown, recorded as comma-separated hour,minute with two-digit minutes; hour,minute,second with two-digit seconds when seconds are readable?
12,45
